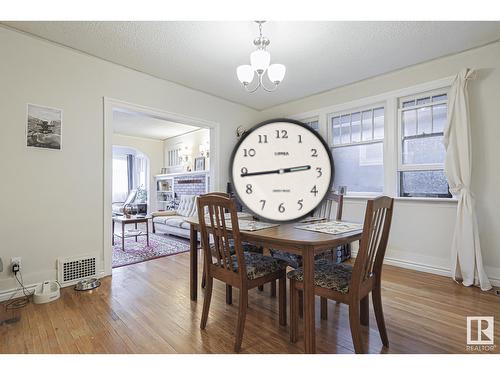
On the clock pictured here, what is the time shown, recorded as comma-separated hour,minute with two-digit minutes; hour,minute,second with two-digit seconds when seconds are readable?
2,44
